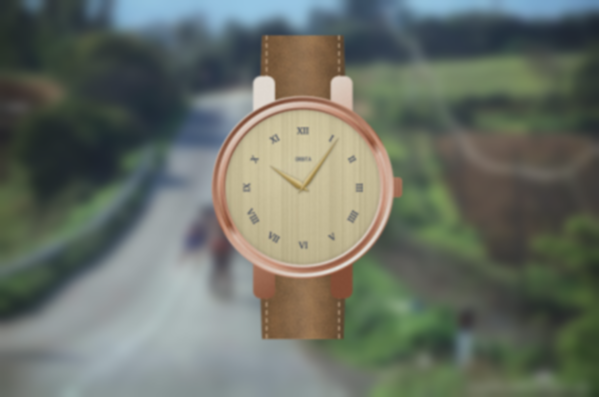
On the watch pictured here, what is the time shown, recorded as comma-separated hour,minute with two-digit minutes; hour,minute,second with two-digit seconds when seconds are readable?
10,06
